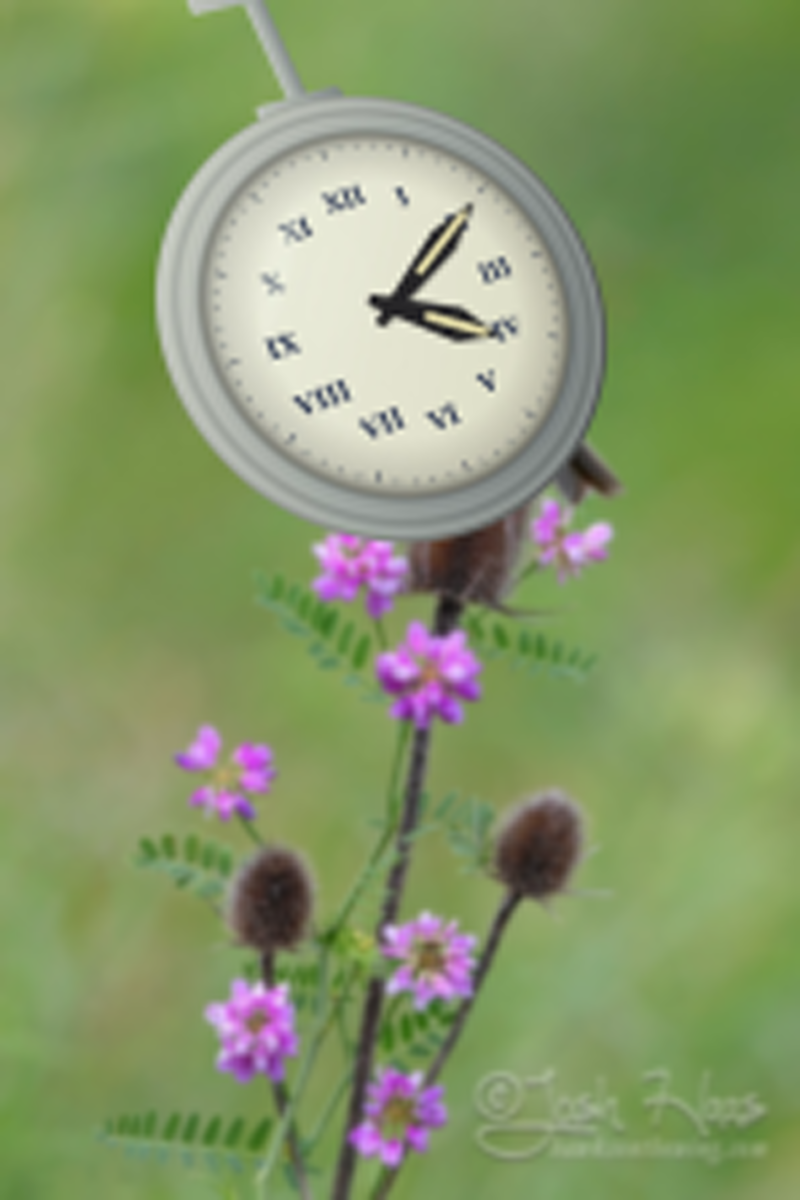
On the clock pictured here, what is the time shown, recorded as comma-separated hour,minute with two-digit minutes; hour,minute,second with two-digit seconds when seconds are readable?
4,10
